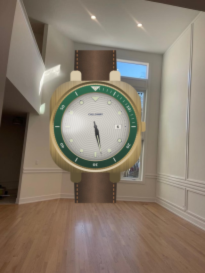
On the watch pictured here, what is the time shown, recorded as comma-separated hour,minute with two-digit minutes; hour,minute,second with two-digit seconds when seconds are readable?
5,28
